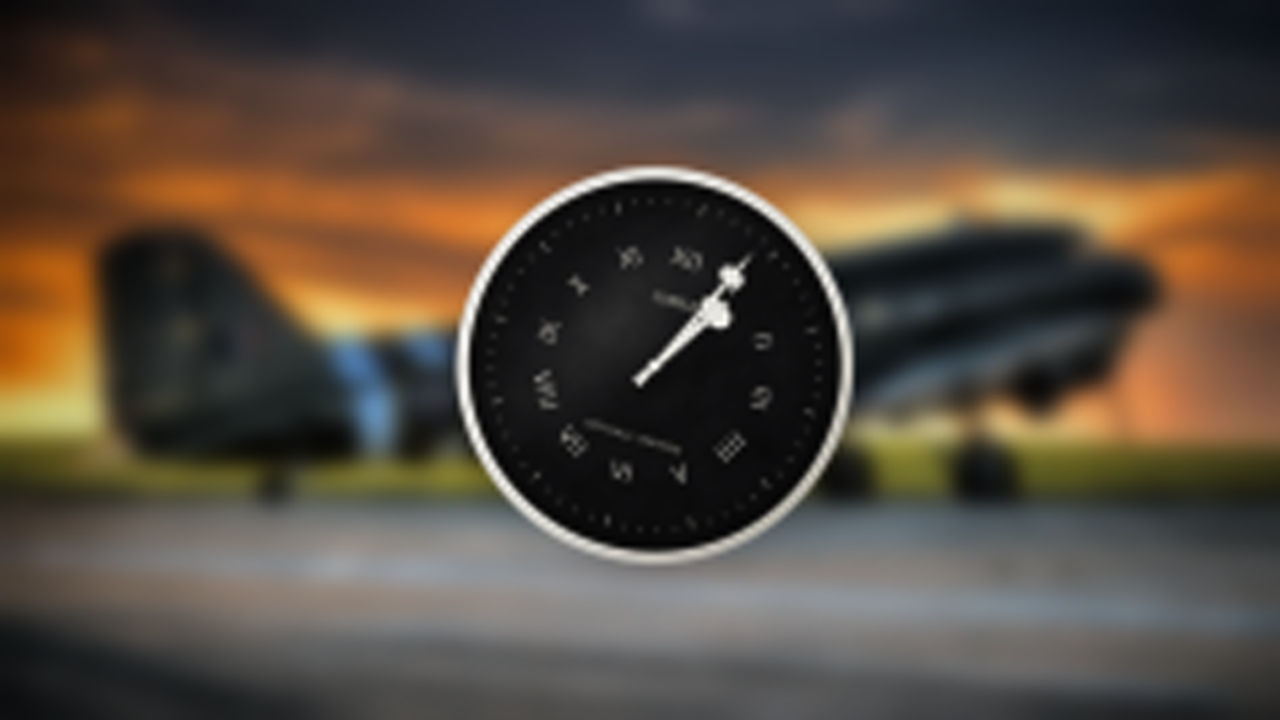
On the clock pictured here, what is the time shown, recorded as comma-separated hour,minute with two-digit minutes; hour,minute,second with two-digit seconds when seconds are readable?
1,04
